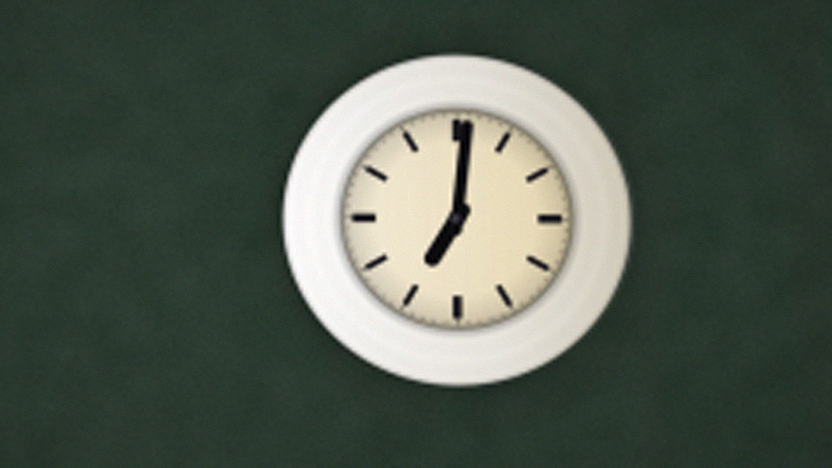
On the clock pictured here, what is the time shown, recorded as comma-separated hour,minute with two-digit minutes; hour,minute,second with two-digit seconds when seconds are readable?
7,01
